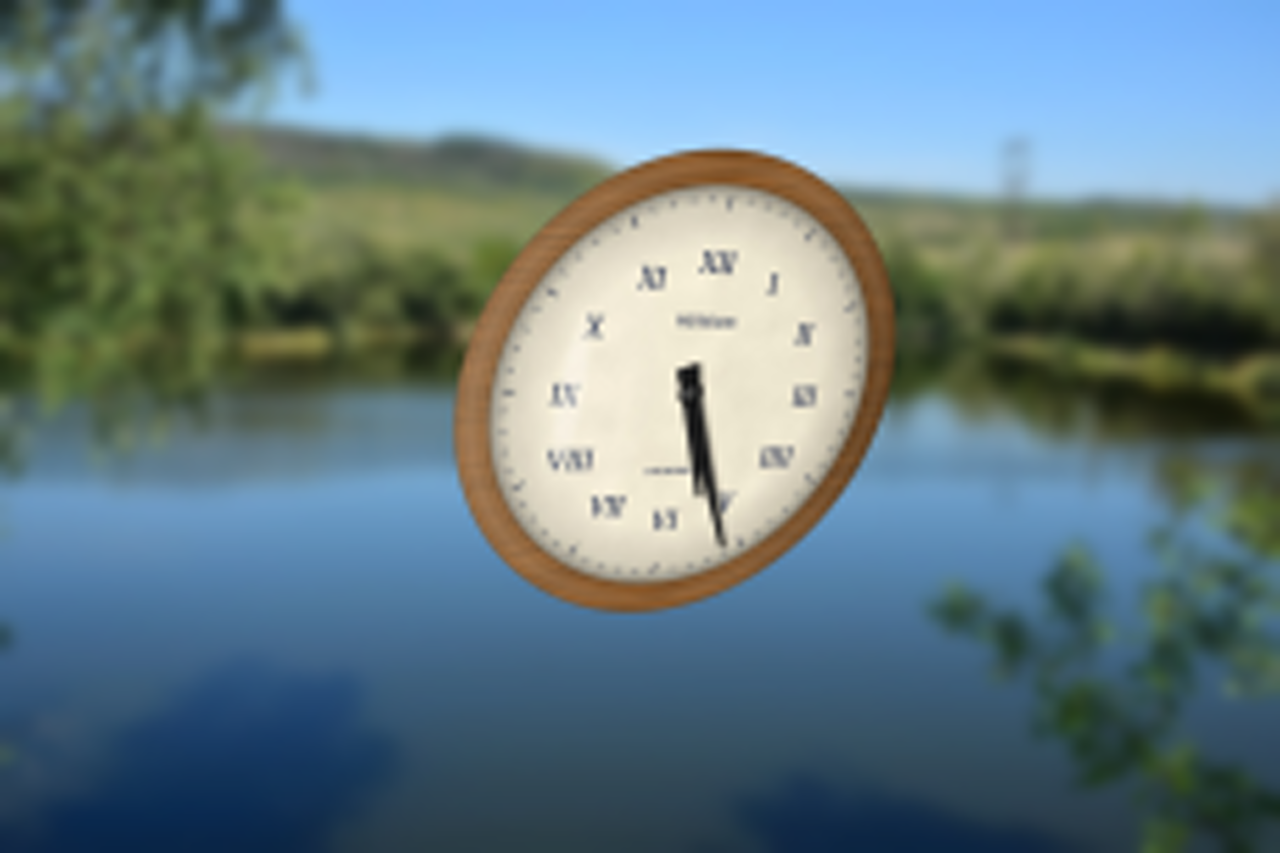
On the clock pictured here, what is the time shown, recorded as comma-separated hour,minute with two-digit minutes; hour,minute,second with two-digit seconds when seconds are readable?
5,26
